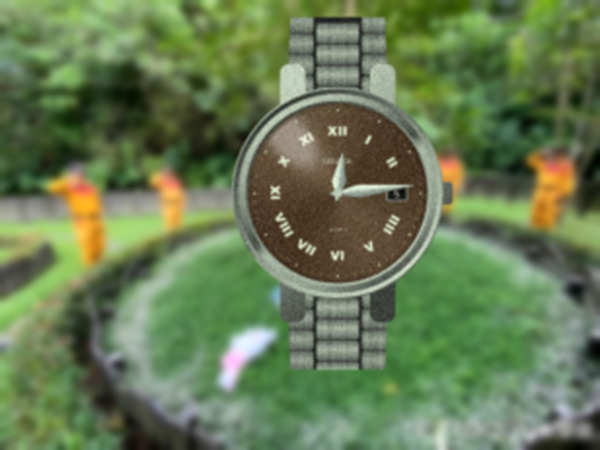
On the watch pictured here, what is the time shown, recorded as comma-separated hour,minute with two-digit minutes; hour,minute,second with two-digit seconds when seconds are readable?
12,14
